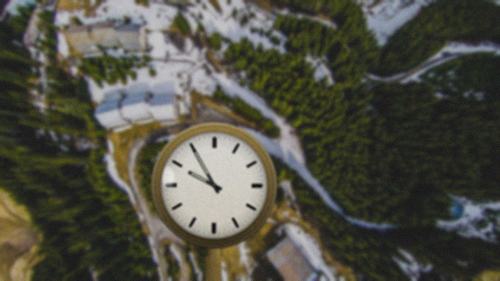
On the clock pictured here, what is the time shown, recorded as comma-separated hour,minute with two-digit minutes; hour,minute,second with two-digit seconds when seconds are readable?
9,55
